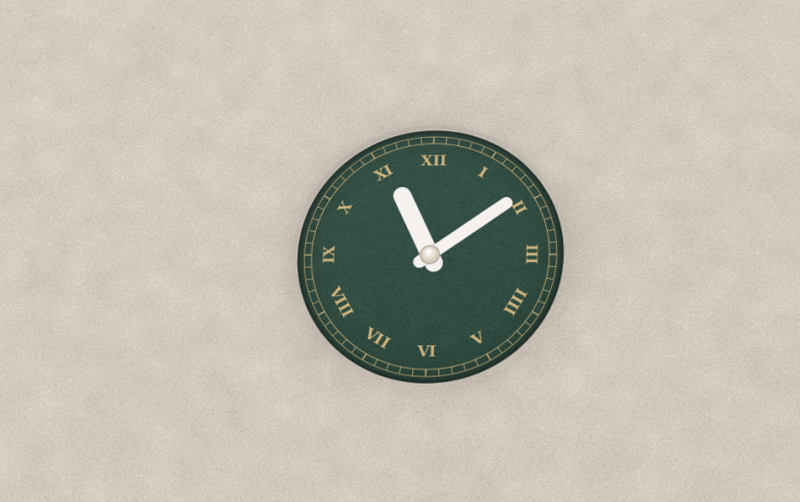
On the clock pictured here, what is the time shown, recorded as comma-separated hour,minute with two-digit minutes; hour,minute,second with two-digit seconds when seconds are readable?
11,09
